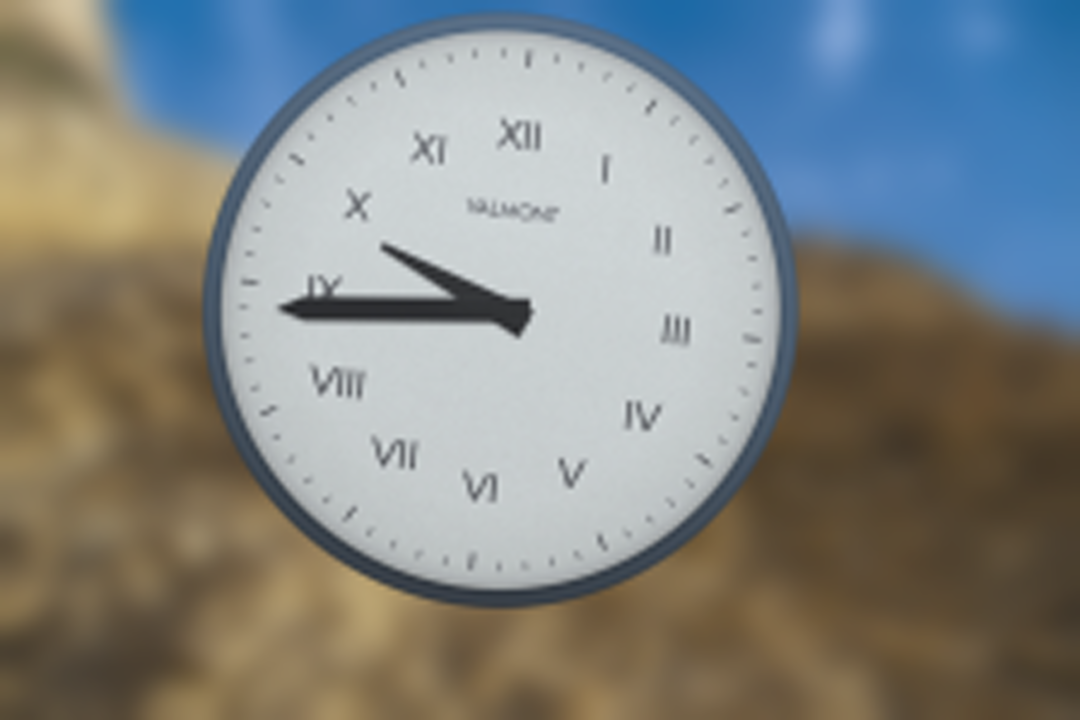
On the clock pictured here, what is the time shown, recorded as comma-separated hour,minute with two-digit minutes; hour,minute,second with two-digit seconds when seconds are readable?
9,44
